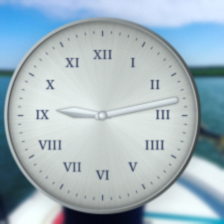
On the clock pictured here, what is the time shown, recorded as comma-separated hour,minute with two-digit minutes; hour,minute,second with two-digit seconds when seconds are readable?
9,13
